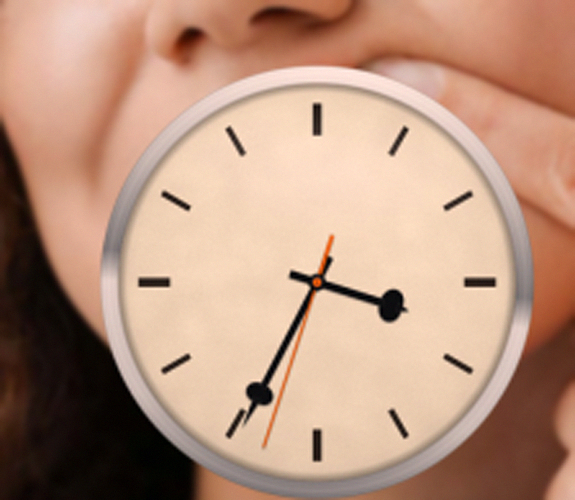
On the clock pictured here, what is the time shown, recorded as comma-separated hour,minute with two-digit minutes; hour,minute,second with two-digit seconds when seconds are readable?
3,34,33
